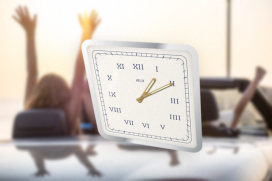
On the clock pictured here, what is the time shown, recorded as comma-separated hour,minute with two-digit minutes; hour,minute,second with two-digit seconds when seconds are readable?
1,10
